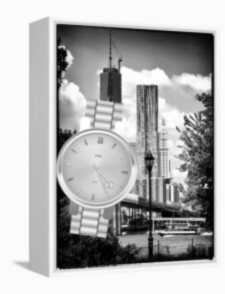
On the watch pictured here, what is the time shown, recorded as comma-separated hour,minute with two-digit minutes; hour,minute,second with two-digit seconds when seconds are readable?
4,25
